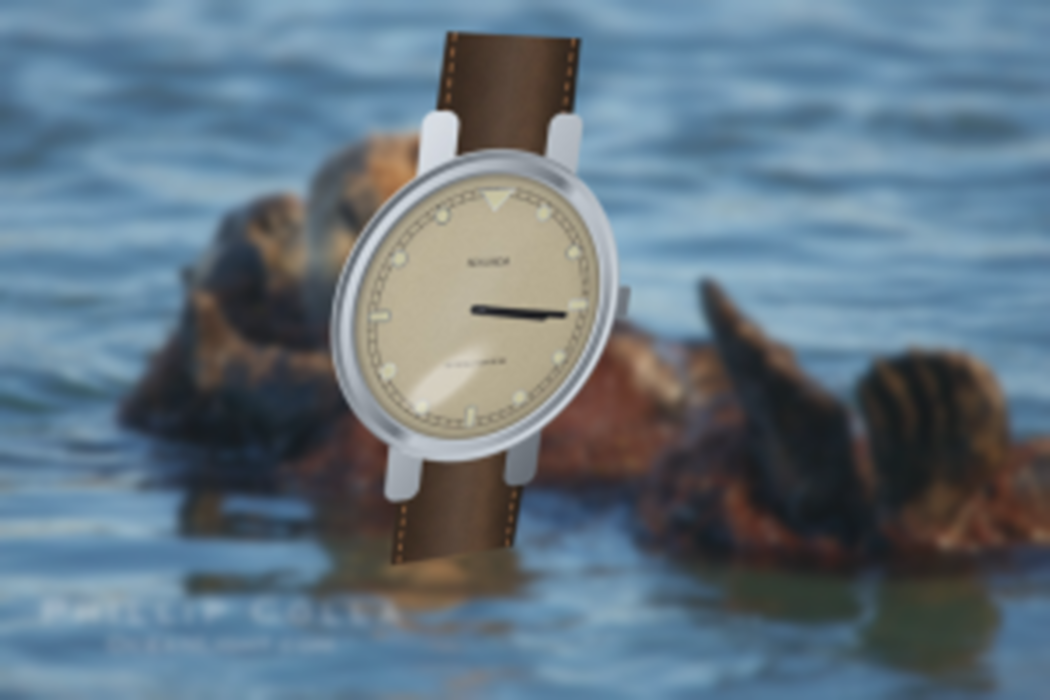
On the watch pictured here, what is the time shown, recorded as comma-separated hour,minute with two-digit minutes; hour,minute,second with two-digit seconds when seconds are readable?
3,16
